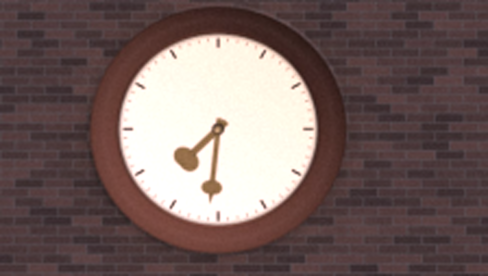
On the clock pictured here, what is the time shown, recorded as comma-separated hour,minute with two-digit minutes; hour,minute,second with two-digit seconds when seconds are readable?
7,31
